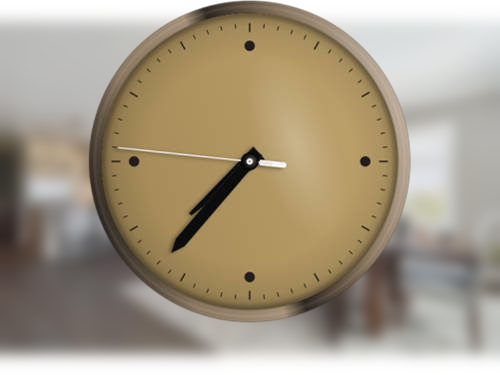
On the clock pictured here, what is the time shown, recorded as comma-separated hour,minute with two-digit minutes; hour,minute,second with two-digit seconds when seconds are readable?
7,36,46
